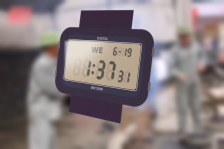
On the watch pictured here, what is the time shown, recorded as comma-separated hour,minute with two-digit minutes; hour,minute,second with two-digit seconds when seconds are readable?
1,37,31
